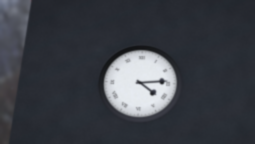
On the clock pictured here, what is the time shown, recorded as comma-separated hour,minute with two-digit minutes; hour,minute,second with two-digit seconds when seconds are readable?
4,14
